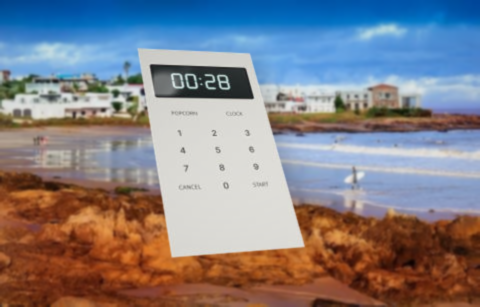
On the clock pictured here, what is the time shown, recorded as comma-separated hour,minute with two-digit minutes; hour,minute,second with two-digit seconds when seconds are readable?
0,28
